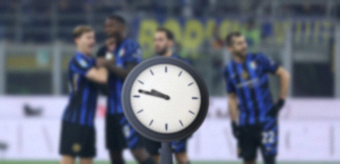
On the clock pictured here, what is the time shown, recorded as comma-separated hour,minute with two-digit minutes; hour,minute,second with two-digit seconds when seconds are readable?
9,47
